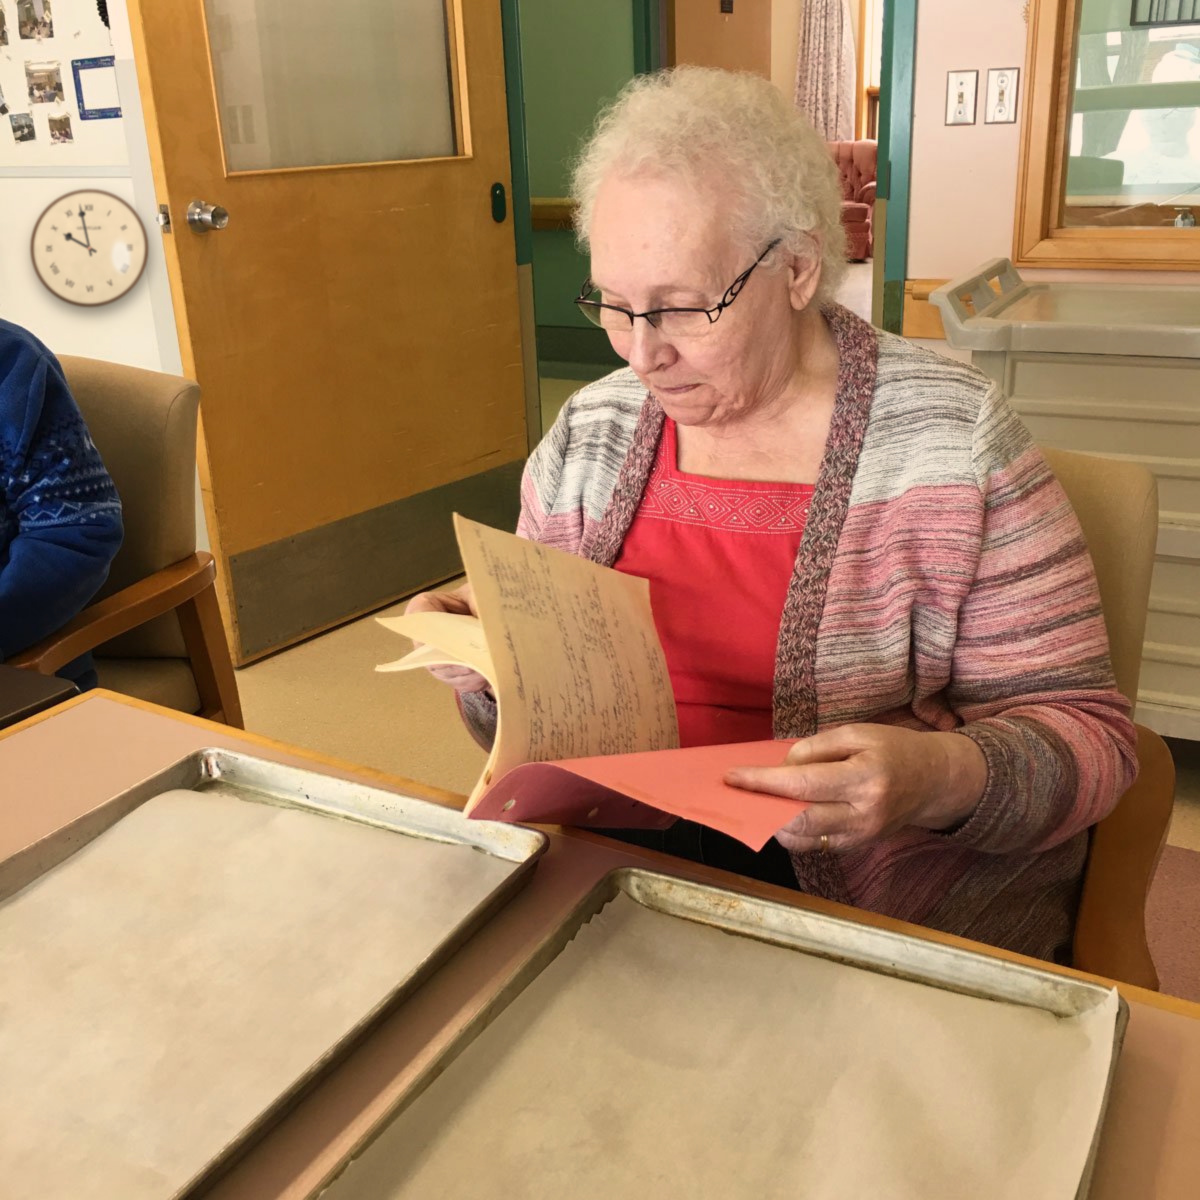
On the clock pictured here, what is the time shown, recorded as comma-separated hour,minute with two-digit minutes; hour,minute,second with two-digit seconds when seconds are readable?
9,58
